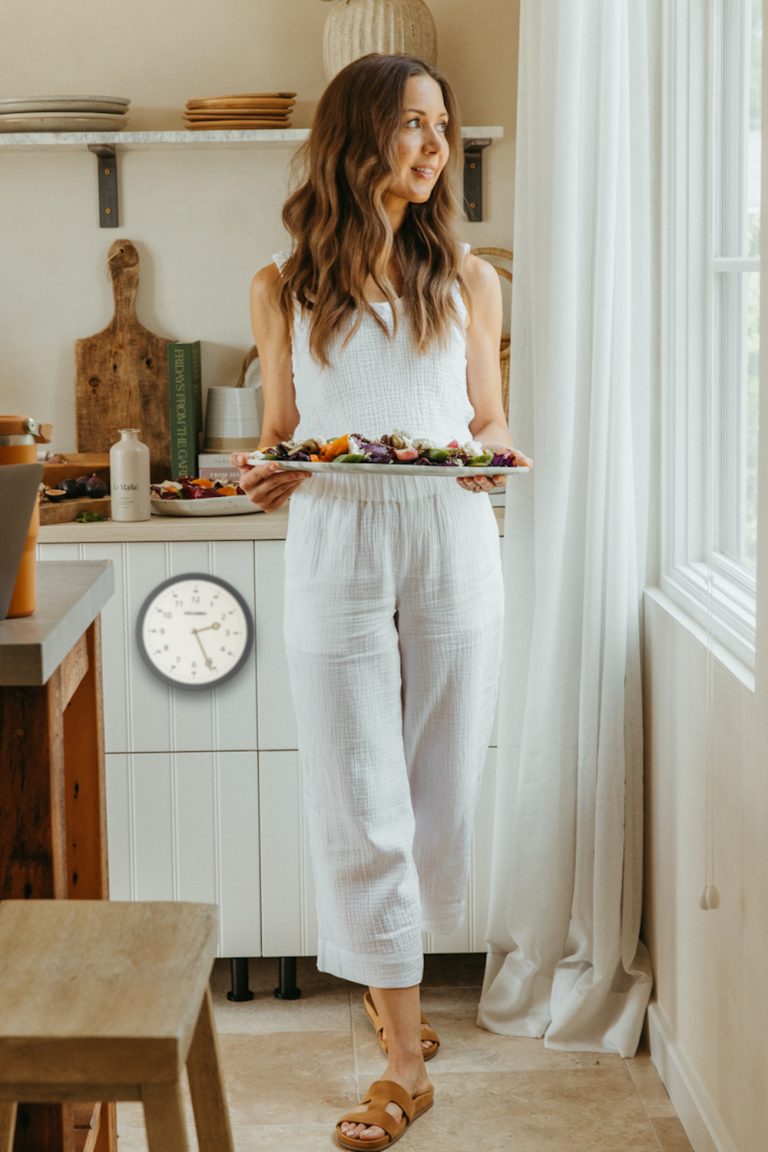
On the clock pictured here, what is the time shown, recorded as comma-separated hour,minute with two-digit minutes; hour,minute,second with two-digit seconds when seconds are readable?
2,26
